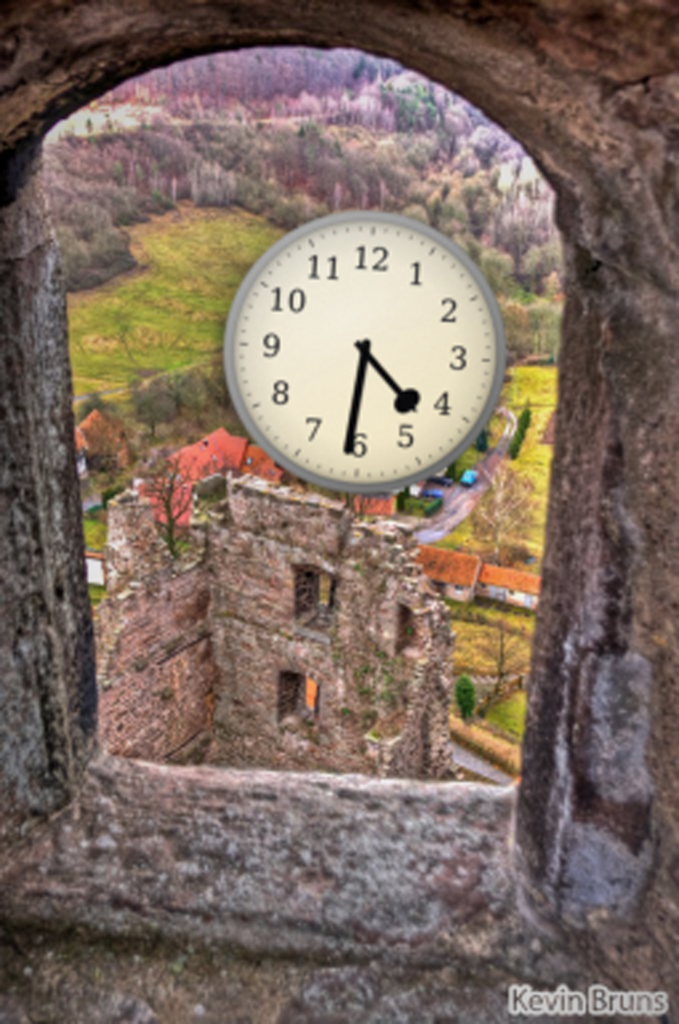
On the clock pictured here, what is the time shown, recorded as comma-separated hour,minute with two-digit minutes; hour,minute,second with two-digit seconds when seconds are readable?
4,31
